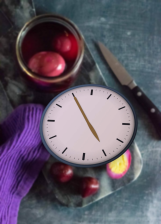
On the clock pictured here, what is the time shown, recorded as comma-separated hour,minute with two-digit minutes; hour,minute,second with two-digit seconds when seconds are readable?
4,55
